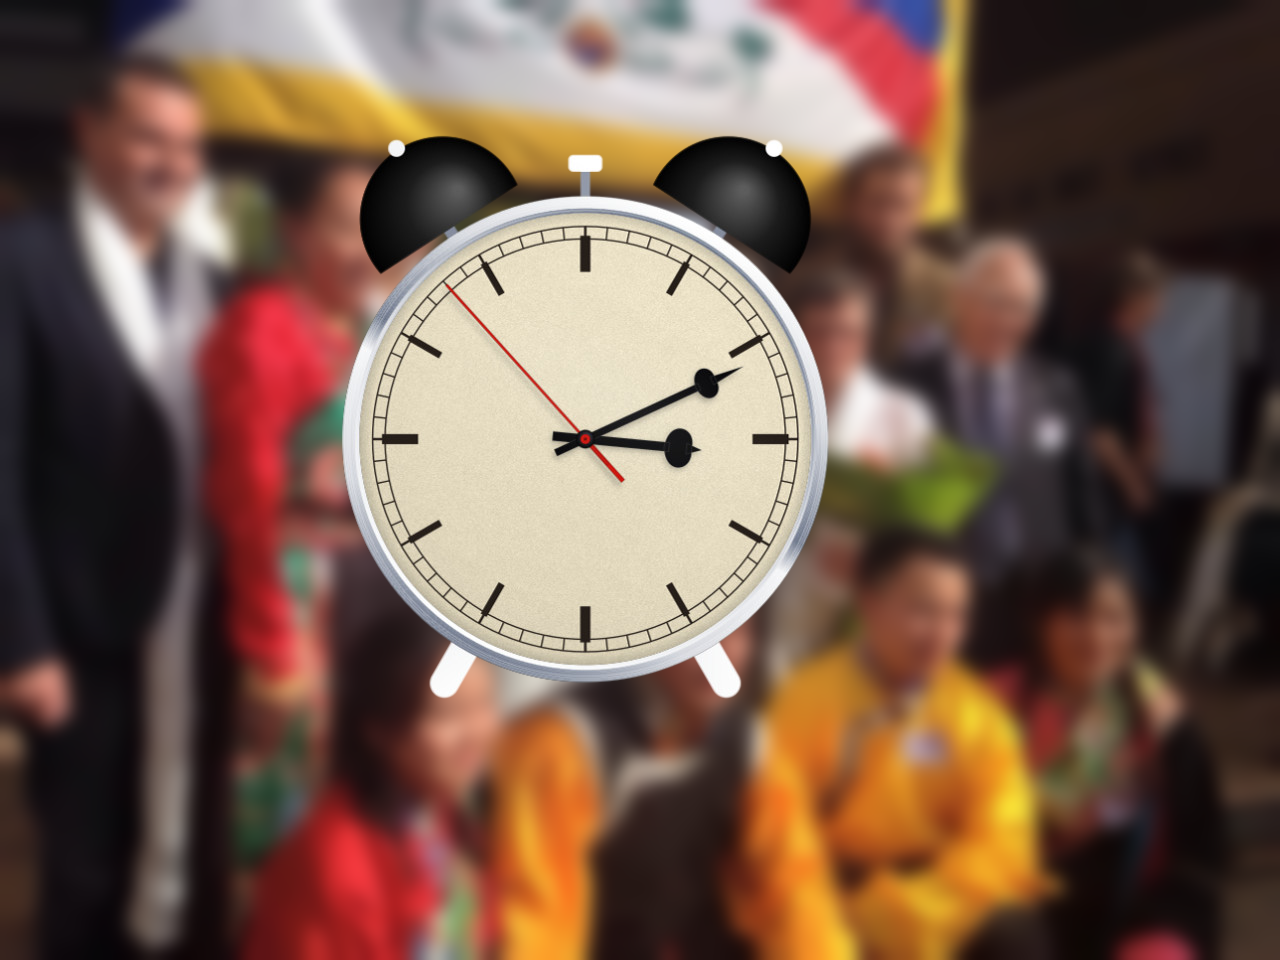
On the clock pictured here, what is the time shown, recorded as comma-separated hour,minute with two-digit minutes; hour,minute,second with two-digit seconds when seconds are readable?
3,10,53
